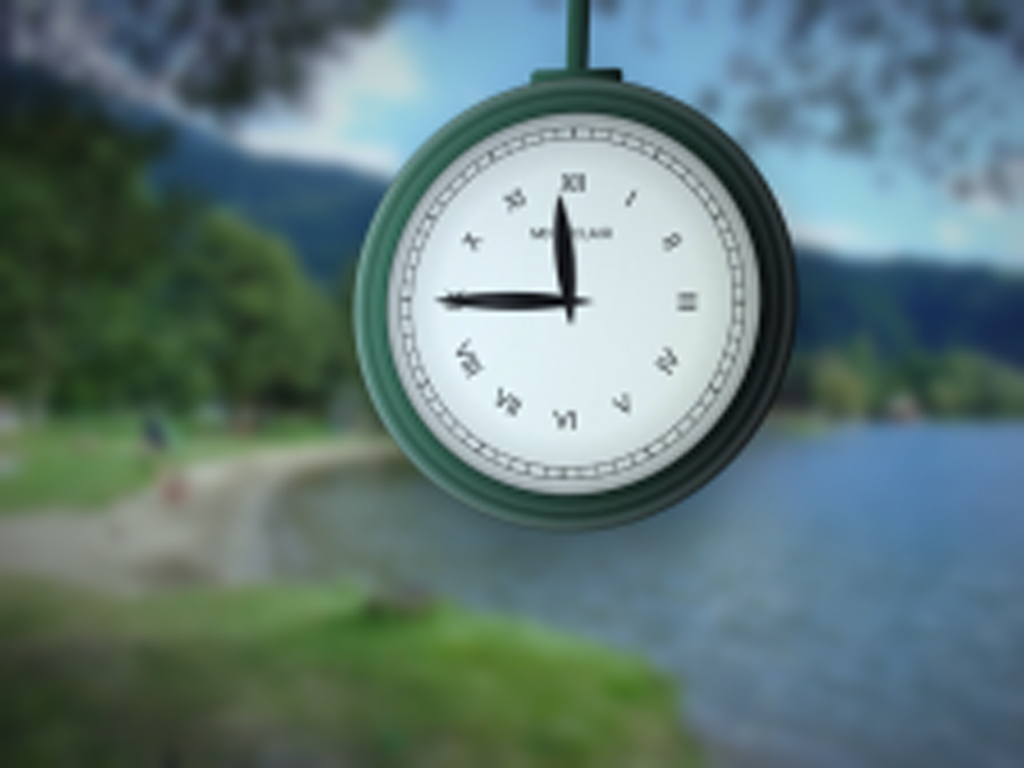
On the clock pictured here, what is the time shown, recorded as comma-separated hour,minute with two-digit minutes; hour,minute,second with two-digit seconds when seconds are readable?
11,45
